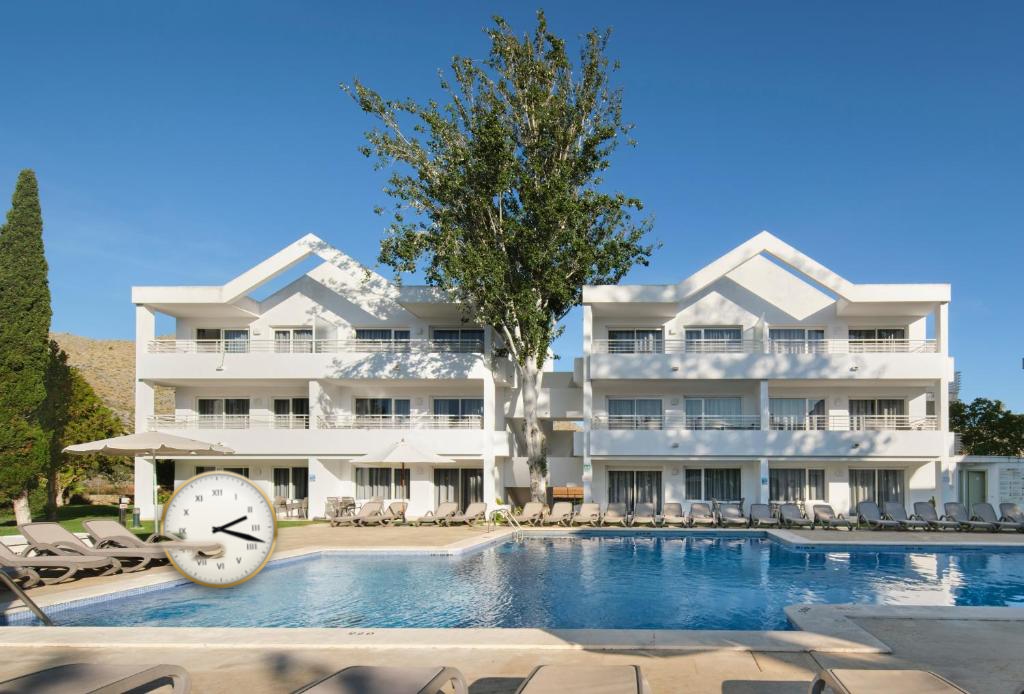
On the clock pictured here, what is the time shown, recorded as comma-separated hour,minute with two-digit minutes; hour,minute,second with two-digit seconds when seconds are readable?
2,18
